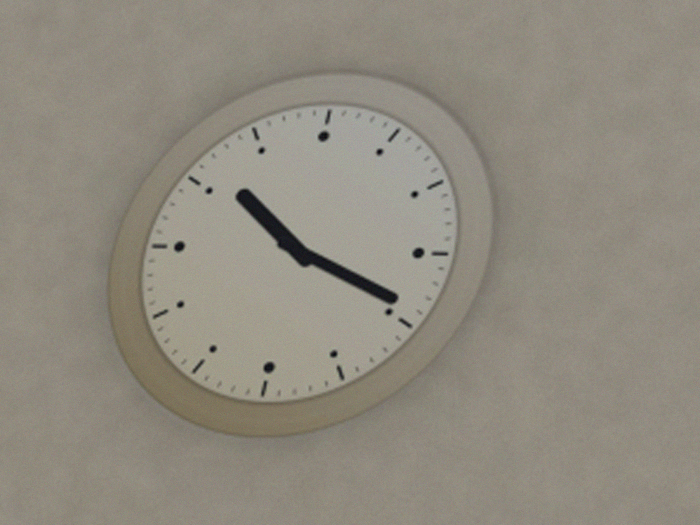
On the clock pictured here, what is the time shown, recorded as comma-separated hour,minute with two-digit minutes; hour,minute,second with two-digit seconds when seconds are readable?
10,19
